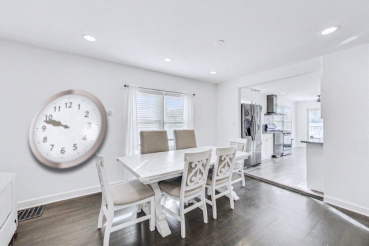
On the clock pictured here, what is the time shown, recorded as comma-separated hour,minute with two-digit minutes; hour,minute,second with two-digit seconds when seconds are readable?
9,48
